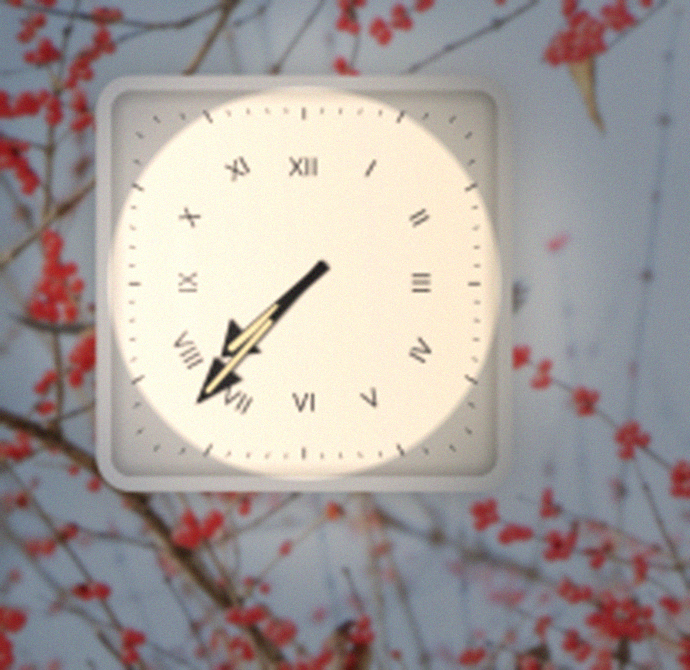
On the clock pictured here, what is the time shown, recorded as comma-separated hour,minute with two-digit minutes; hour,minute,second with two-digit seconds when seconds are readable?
7,37
